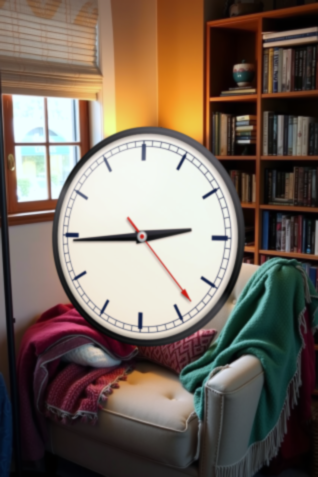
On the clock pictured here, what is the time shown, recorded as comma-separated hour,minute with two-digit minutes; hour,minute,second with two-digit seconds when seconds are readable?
2,44,23
